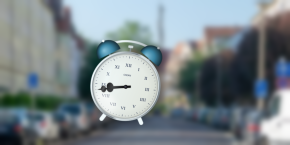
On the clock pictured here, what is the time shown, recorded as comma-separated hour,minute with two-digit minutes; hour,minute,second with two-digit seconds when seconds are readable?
8,43
